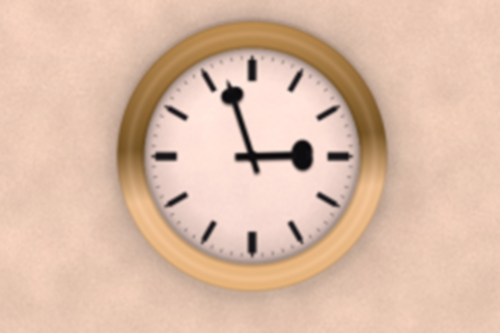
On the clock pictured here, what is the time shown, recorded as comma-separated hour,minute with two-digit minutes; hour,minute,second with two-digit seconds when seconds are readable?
2,57
